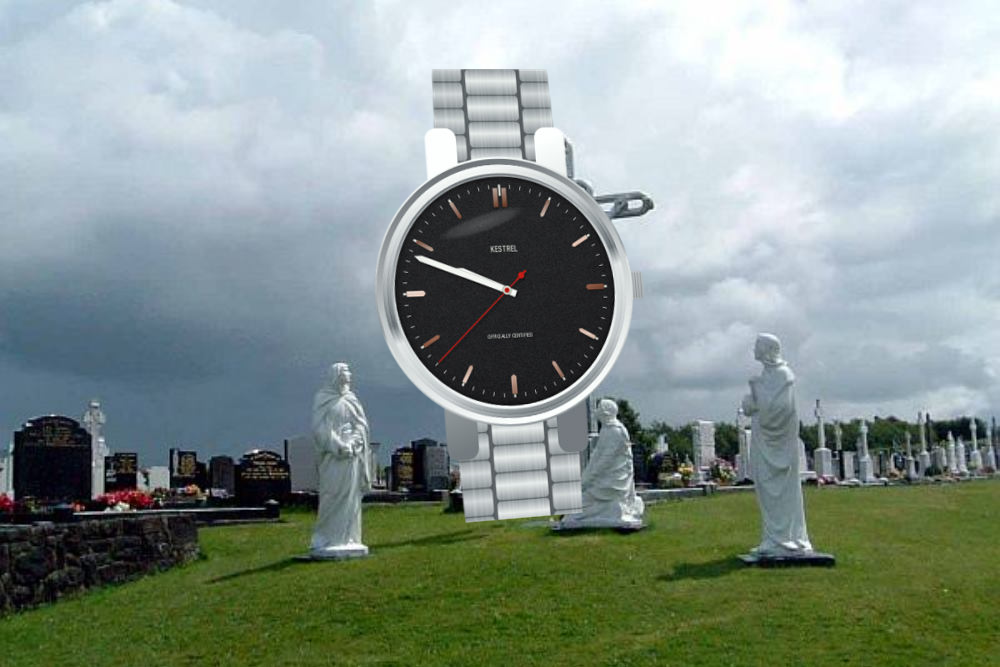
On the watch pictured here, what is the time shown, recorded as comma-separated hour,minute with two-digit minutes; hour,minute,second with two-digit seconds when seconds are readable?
9,48,38
